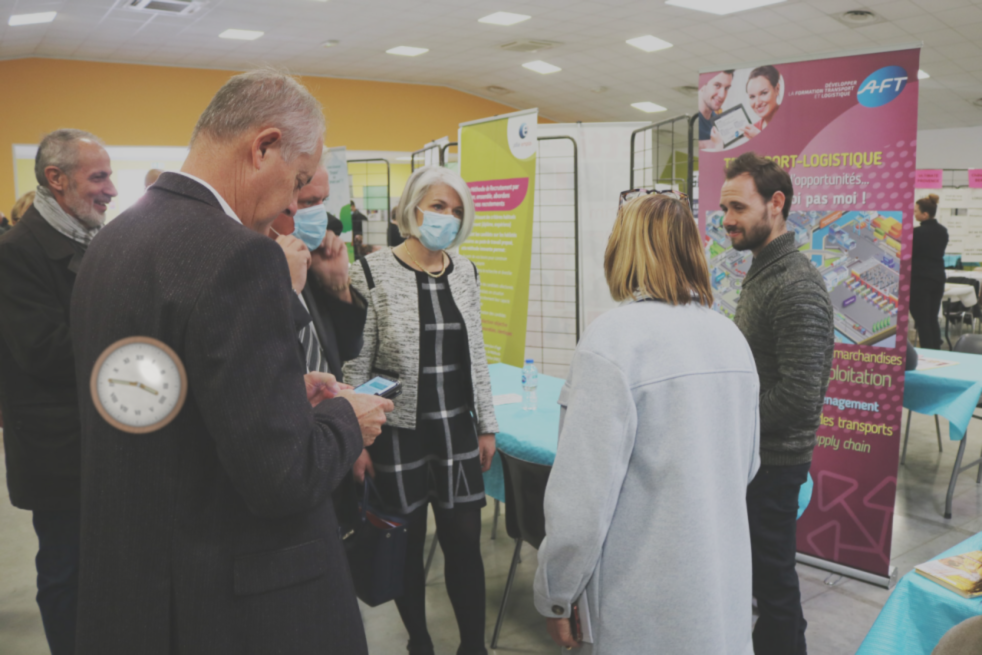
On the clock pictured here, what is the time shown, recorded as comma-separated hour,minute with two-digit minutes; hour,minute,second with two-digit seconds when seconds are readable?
3,46
